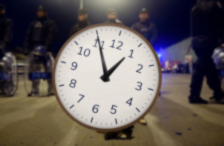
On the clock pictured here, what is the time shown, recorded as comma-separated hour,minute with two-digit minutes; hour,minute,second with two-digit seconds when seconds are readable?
12,55
